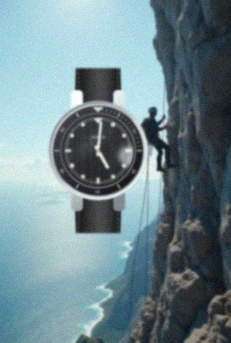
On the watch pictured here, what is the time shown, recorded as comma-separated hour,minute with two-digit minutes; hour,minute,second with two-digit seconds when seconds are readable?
5,01
